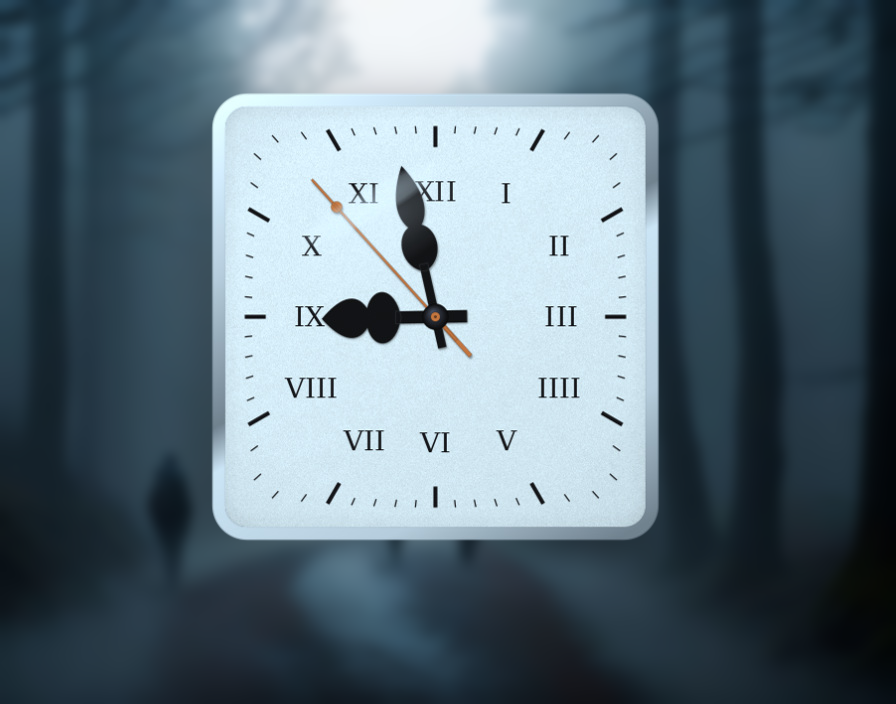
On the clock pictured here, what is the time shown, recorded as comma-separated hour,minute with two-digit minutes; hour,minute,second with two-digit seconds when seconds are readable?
8,57,53
